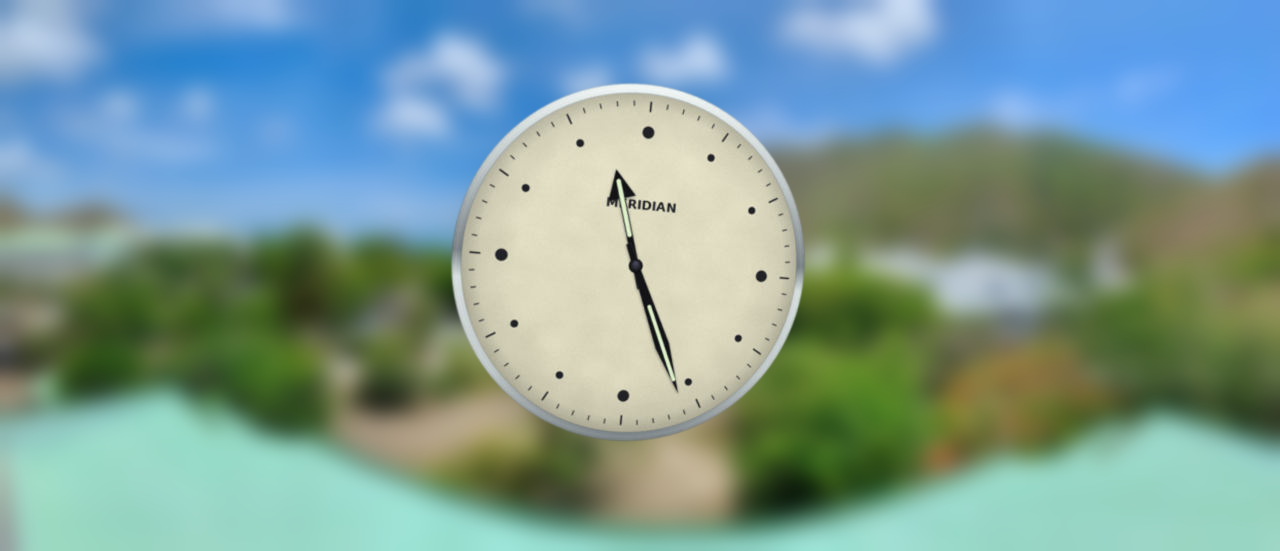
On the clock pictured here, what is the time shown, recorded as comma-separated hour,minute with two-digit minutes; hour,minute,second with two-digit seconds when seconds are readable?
11,26
